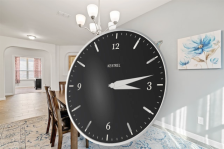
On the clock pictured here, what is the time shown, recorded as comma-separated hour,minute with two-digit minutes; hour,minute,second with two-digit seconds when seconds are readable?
3,13
